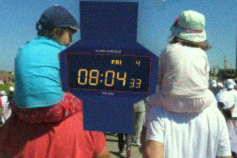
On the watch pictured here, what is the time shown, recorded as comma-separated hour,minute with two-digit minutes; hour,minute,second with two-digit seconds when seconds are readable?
8,04,33
